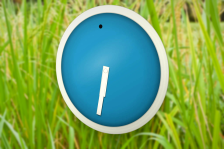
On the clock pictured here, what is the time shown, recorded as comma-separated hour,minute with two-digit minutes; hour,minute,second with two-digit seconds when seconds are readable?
6,33
